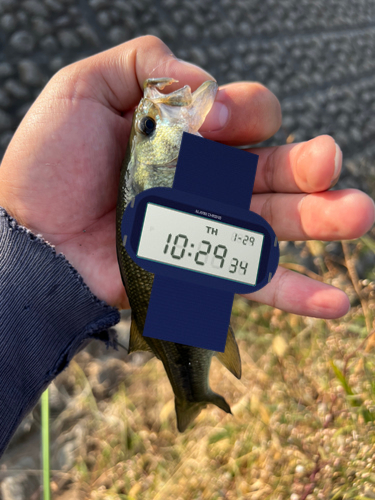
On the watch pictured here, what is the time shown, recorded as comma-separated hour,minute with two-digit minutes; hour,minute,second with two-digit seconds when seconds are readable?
10,29,34
